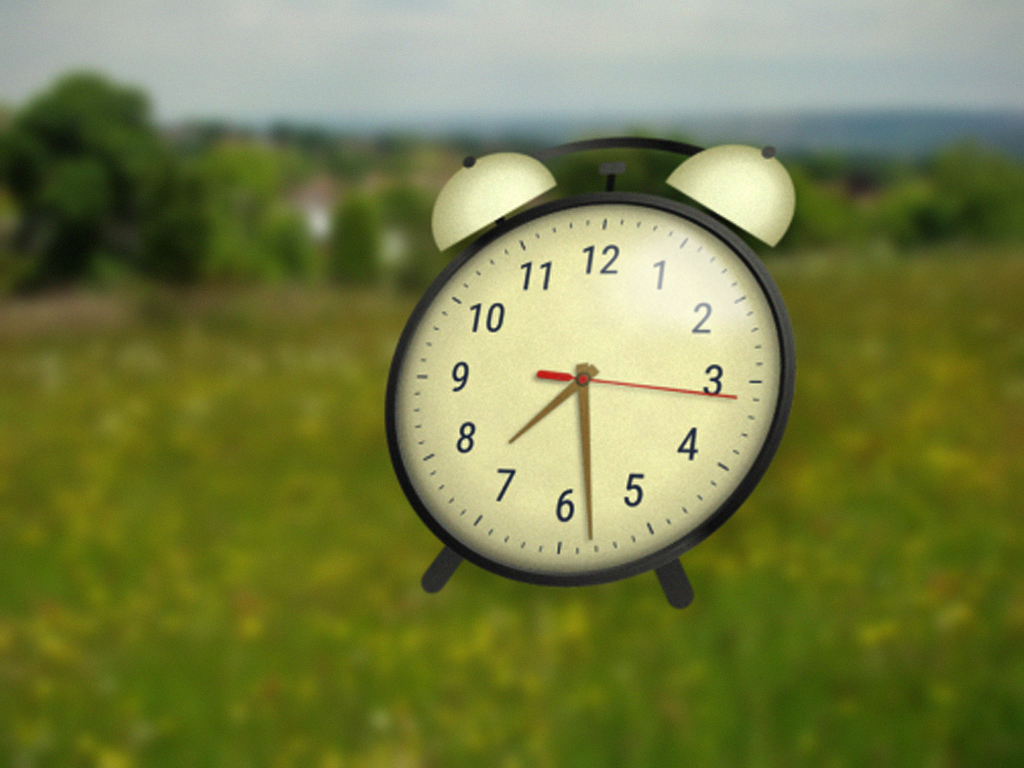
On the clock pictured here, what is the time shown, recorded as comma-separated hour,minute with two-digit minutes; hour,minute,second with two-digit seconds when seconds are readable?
7,28,16
